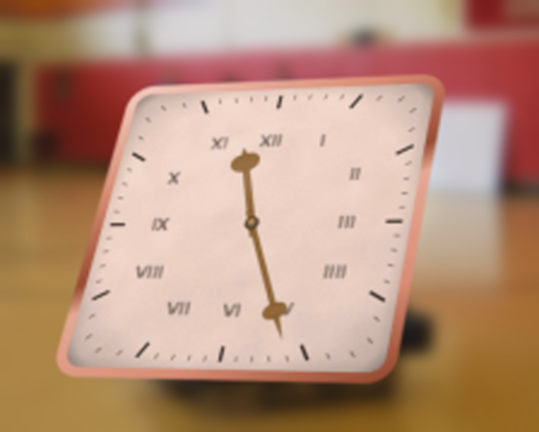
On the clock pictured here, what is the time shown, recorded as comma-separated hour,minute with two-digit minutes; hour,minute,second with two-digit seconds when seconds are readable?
11,26
